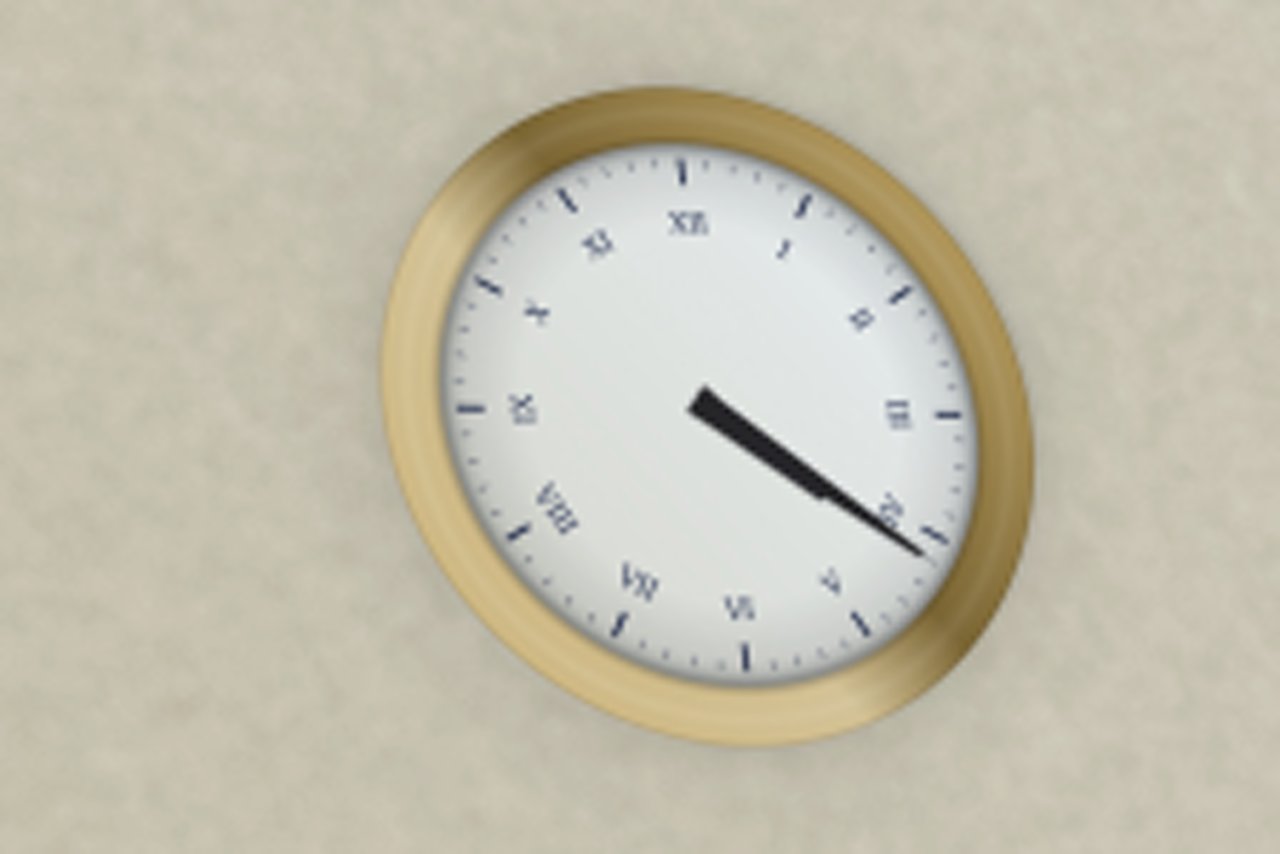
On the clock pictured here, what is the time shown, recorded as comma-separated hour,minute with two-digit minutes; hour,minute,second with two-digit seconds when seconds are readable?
4,21
